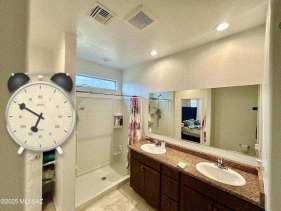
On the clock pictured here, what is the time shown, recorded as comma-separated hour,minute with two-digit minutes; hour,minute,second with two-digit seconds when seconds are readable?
6,50
